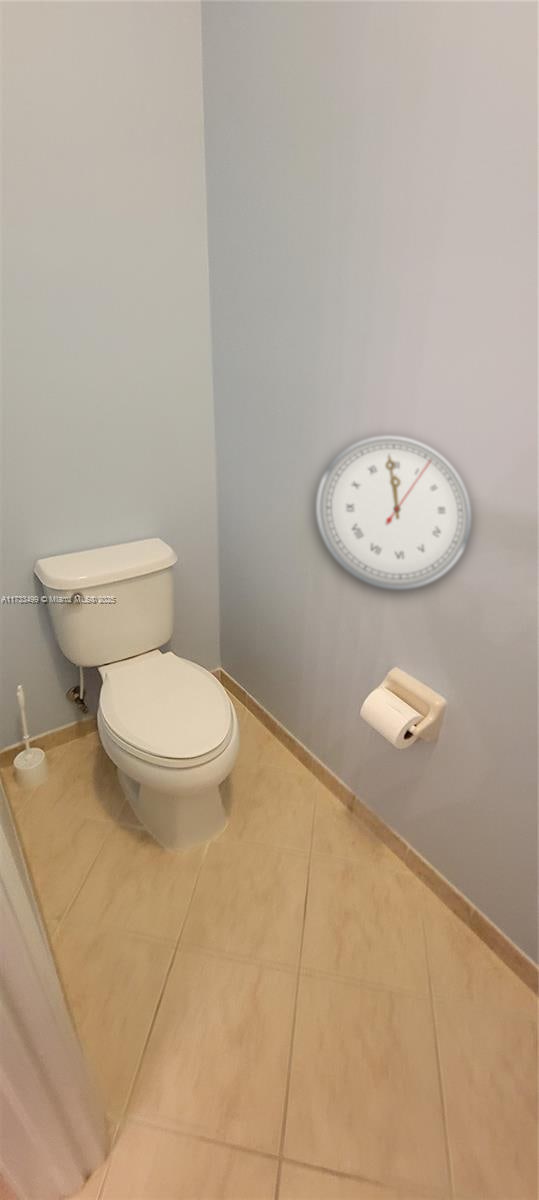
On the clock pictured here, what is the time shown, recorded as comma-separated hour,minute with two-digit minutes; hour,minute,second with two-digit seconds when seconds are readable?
11,59,06
